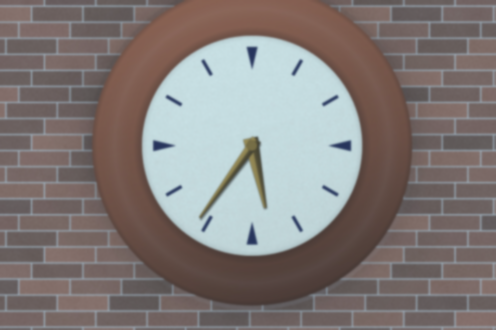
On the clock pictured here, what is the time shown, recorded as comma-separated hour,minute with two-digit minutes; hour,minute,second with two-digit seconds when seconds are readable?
5,36
